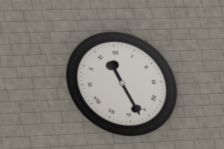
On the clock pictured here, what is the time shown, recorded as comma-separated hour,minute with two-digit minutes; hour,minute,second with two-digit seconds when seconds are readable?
11,27
